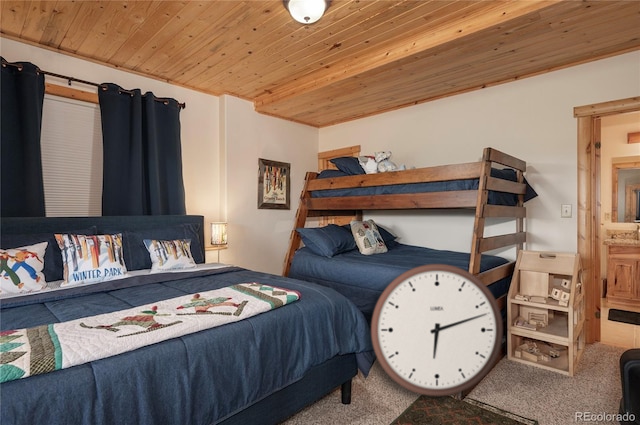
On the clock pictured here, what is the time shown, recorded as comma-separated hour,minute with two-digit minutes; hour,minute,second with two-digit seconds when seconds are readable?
6,12
